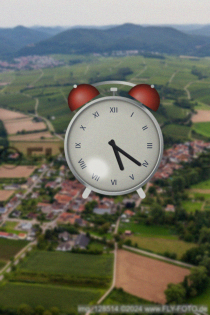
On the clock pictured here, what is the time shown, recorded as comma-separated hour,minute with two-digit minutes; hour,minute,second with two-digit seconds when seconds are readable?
5,21
